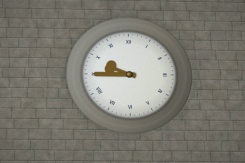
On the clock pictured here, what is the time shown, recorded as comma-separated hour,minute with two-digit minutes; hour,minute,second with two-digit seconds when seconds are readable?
9,45
